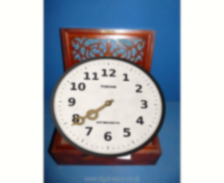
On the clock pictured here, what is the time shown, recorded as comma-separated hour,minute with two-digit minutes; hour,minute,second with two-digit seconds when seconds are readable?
7,39
